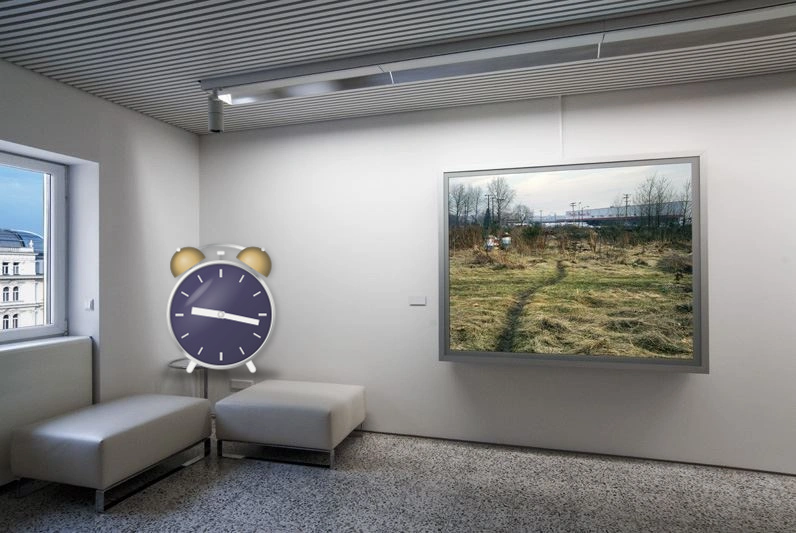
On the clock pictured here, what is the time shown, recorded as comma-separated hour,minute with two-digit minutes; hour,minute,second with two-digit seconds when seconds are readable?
9,17
